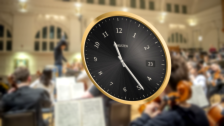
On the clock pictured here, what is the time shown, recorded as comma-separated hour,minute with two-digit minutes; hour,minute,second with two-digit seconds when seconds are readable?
11,24
